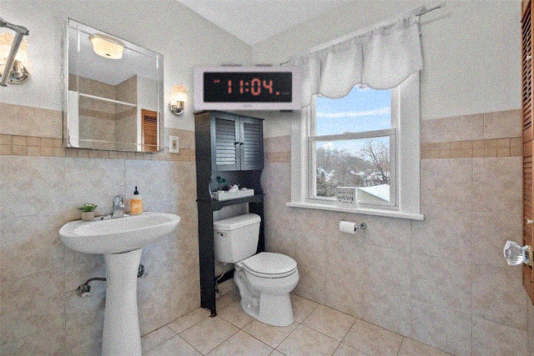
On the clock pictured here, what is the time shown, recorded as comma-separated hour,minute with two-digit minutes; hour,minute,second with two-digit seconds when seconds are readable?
11,04
